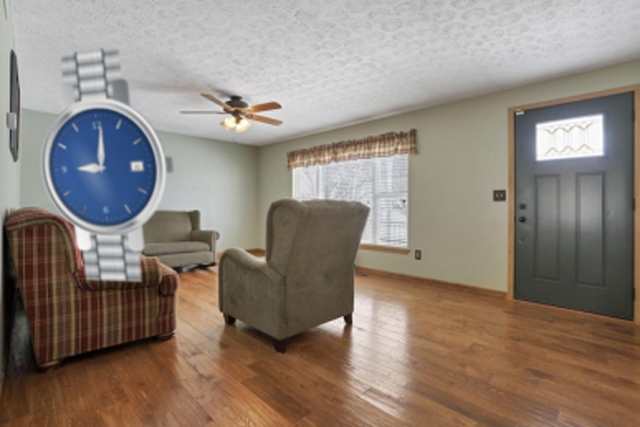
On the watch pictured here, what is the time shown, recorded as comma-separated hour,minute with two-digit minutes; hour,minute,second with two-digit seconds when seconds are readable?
9,01
